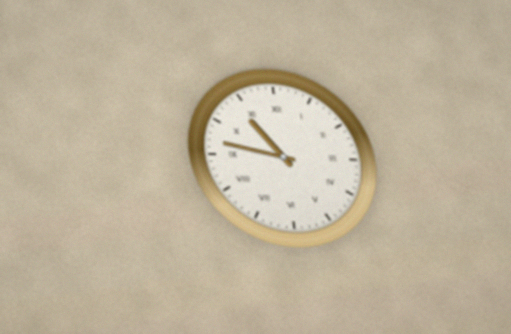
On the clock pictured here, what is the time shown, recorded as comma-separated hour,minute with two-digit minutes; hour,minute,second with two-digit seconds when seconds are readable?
10,47
